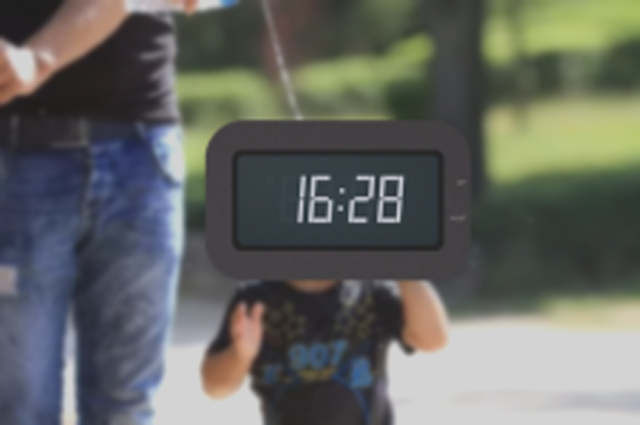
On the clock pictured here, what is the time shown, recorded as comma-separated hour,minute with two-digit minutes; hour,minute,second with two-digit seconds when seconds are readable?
16,28
